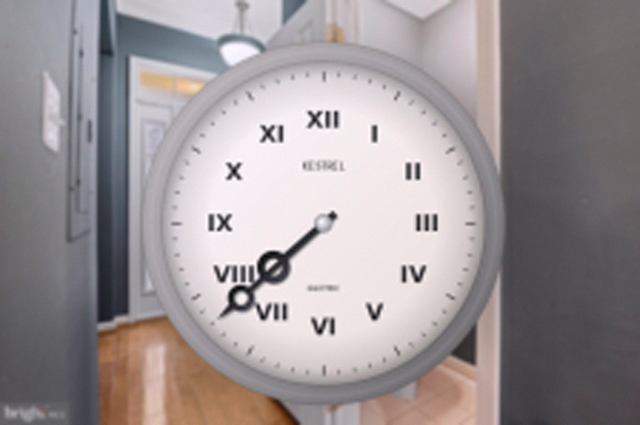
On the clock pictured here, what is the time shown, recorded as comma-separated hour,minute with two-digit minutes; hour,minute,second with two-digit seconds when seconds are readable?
7,38
